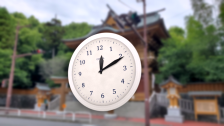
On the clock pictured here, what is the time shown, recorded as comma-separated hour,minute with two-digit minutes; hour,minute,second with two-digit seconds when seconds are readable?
12,11
